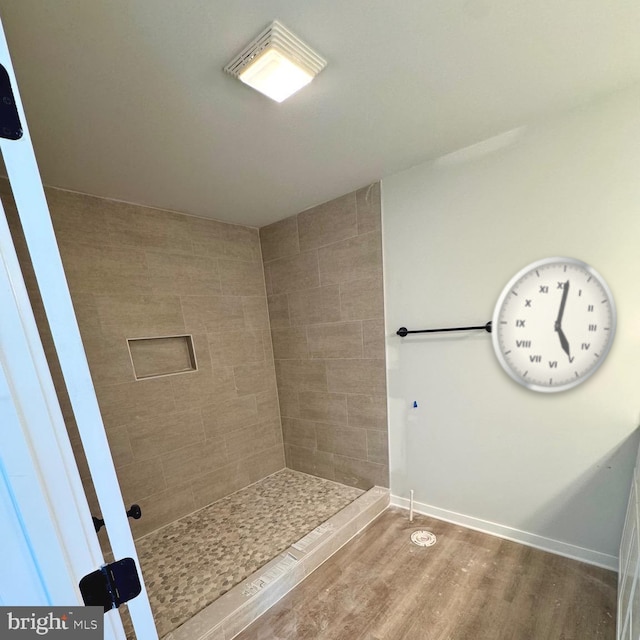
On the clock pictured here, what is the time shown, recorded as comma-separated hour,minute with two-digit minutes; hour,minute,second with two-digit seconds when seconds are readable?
5,01
